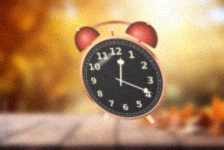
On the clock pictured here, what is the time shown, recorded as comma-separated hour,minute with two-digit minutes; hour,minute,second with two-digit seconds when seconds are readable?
12,19
